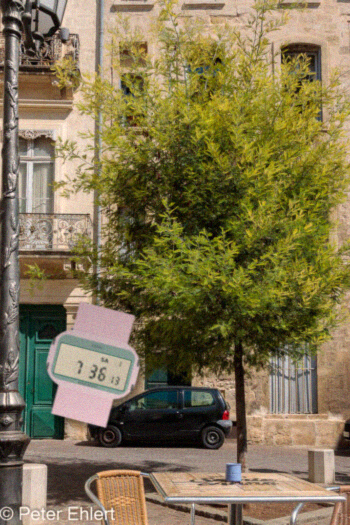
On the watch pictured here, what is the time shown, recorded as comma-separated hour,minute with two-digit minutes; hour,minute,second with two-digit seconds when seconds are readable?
7,36
